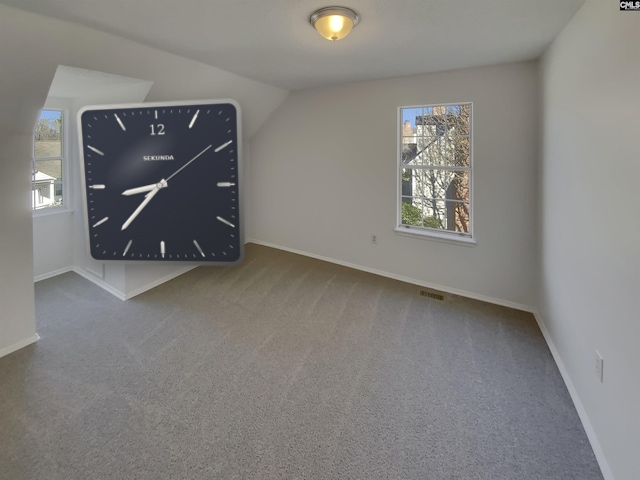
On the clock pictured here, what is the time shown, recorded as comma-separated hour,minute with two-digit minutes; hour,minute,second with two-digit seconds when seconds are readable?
8,37,09
